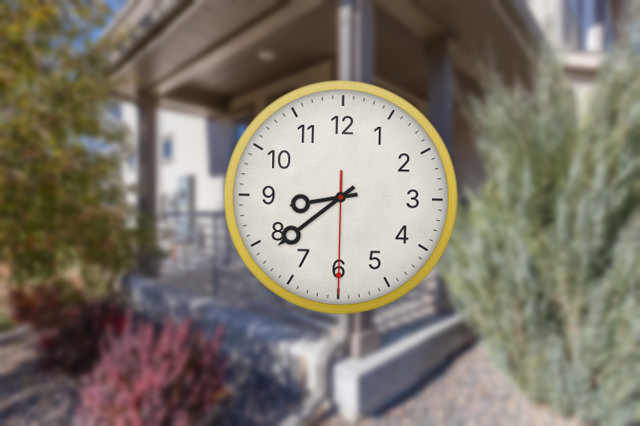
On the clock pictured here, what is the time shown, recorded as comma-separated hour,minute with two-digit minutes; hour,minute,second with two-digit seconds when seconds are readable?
8,38,30
